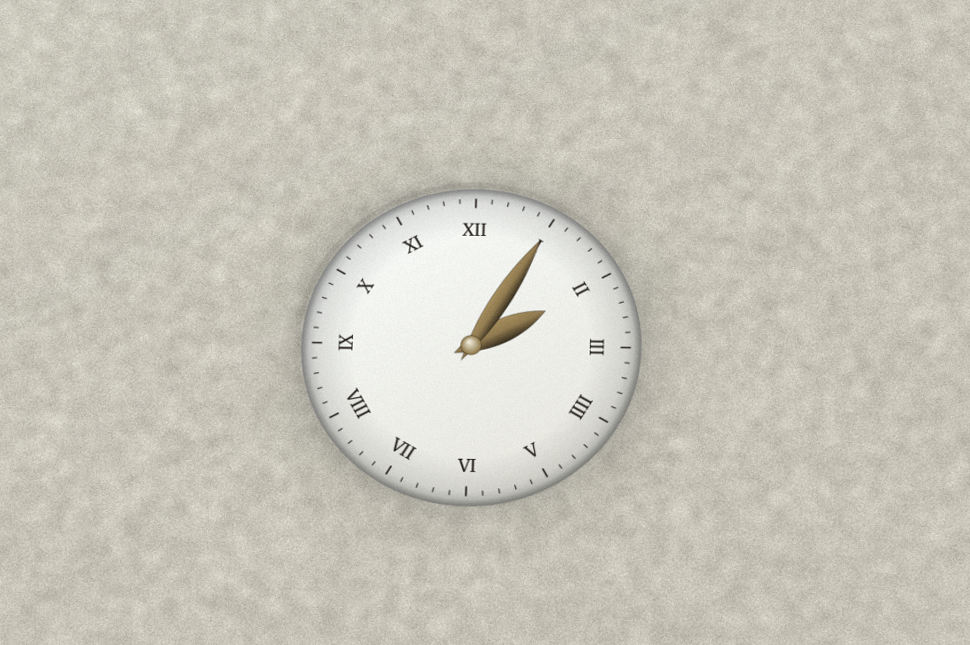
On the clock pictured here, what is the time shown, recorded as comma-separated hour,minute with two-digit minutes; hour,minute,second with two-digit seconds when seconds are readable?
2,05
